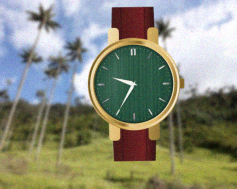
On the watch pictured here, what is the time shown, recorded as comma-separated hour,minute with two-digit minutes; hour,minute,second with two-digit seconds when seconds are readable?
9,35
